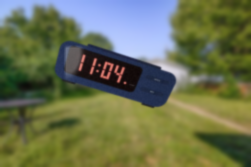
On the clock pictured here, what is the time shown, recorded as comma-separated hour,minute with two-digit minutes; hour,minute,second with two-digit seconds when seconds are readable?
11,04
